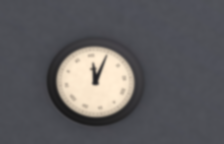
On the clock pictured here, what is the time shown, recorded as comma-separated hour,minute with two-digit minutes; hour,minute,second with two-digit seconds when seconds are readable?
12,05
